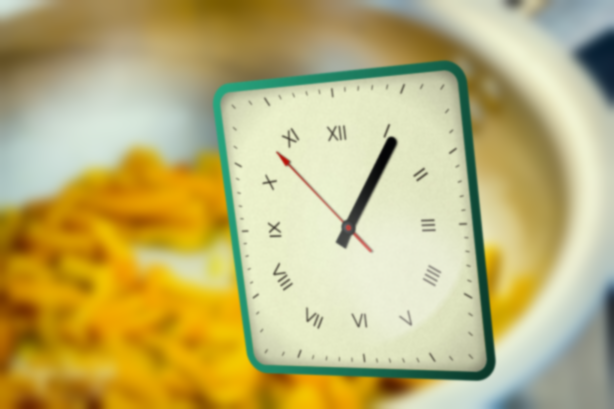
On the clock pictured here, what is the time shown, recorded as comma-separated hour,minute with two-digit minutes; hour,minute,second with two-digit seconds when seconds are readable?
1,05,53
